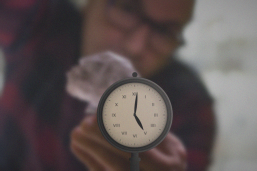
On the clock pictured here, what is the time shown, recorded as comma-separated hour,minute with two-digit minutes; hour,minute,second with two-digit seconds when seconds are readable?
5,01
